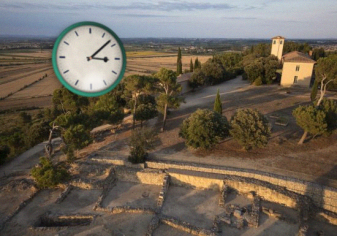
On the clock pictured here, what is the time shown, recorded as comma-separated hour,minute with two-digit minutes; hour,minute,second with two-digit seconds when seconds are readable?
3,08
